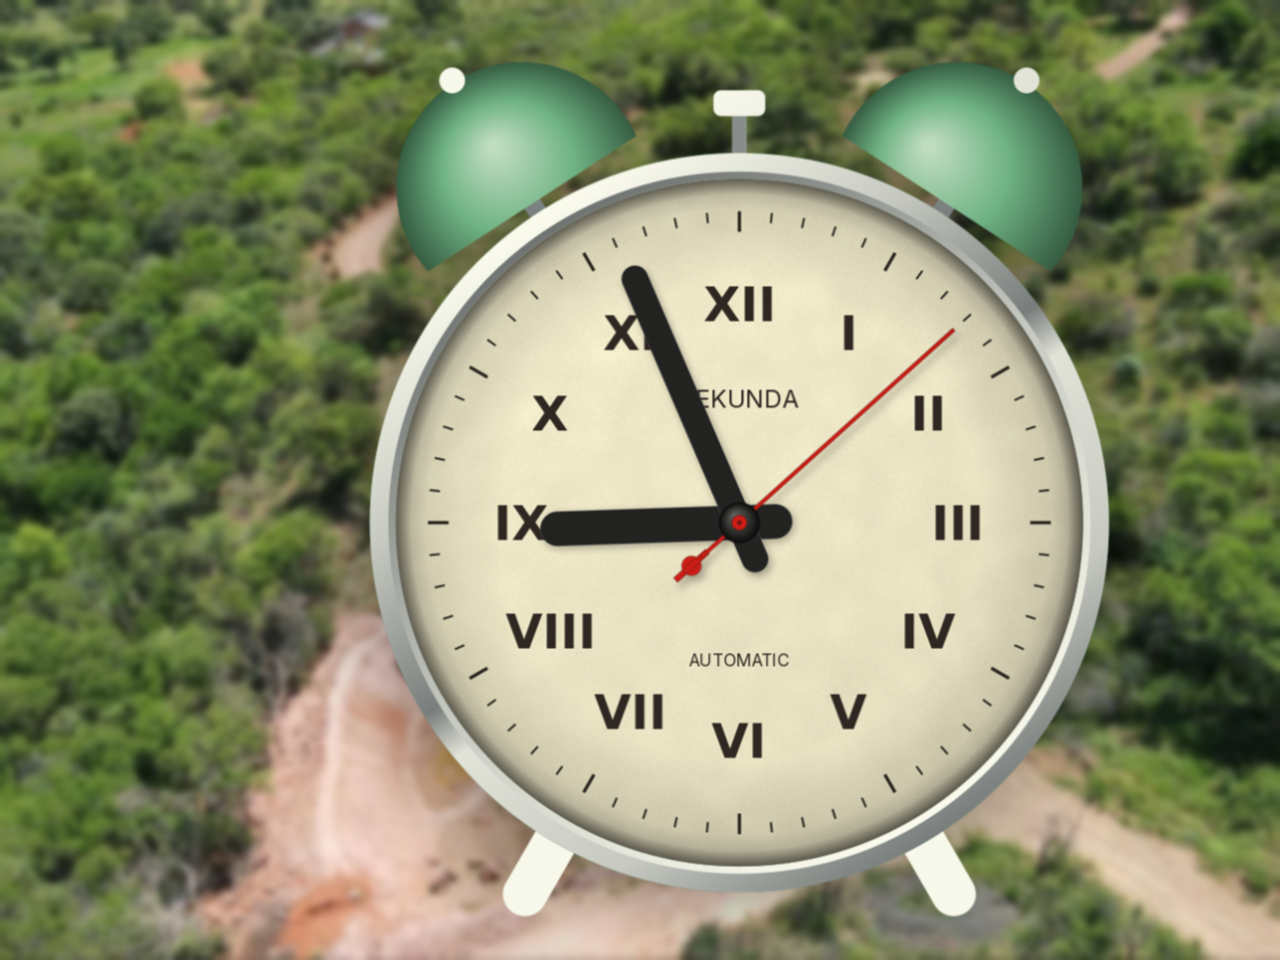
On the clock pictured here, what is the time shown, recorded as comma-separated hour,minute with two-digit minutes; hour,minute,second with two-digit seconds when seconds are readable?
8,56,08
